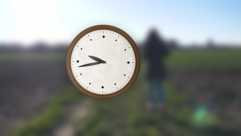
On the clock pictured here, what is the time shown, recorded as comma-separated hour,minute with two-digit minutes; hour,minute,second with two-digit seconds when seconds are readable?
9,43
